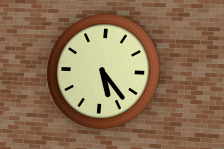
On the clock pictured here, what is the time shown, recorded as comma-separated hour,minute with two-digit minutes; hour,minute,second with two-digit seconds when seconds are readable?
5,23
